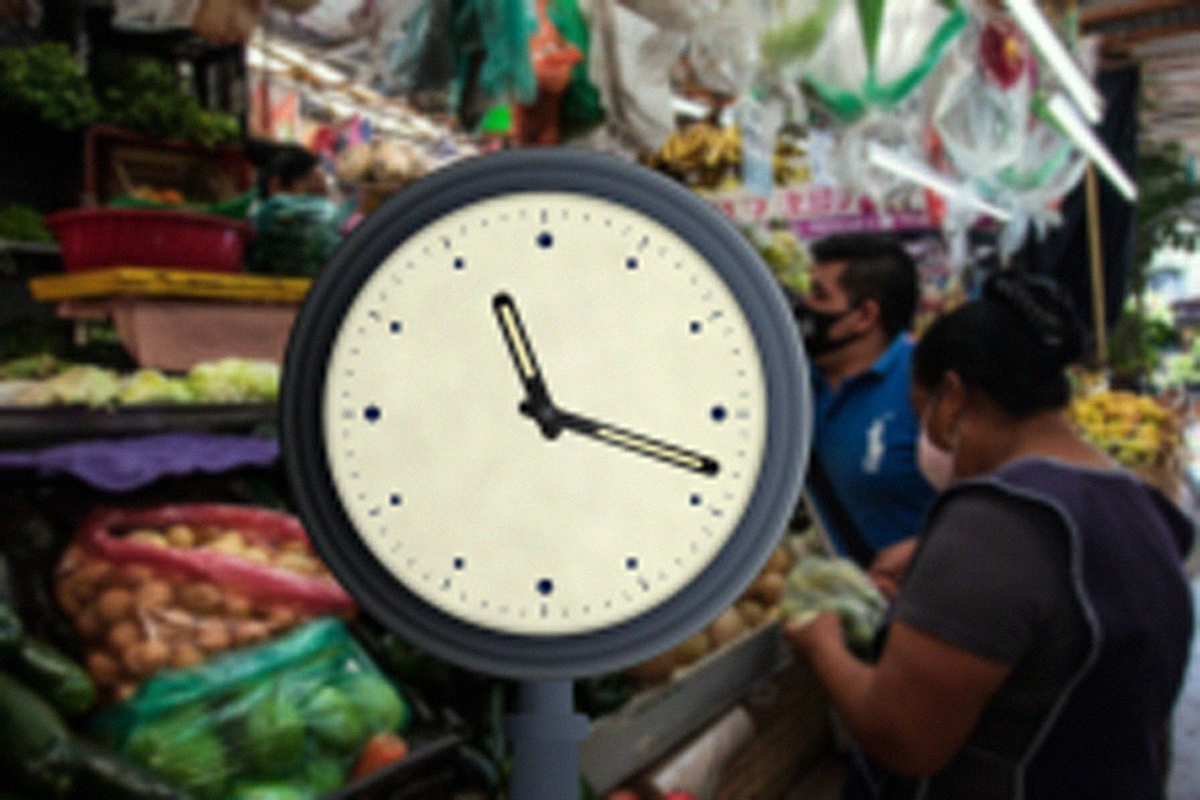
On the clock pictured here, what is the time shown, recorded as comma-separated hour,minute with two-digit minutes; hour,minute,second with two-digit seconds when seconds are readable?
11,18
